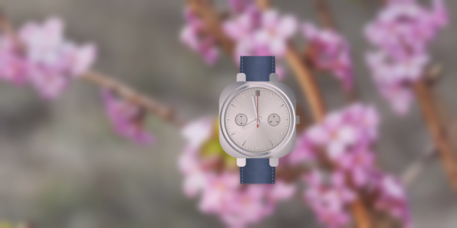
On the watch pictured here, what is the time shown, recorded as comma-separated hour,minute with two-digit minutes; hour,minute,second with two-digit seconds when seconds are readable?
7,58
